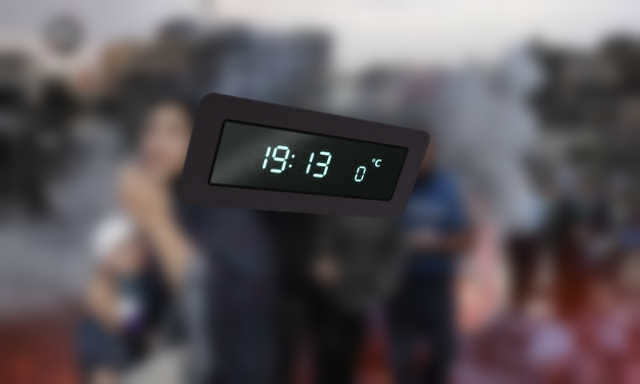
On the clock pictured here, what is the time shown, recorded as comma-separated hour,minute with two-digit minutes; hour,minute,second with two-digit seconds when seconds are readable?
19,13
